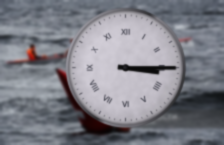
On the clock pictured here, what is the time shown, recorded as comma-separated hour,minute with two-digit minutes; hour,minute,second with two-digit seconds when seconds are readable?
3,15
